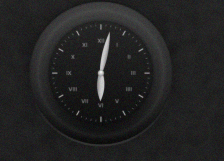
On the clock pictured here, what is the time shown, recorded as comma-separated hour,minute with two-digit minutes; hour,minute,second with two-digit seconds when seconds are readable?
6,02
